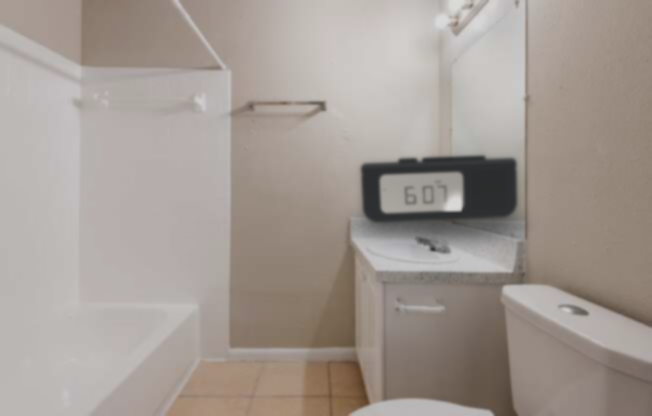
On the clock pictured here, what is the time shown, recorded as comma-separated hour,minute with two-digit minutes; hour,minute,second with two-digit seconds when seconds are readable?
6,07
